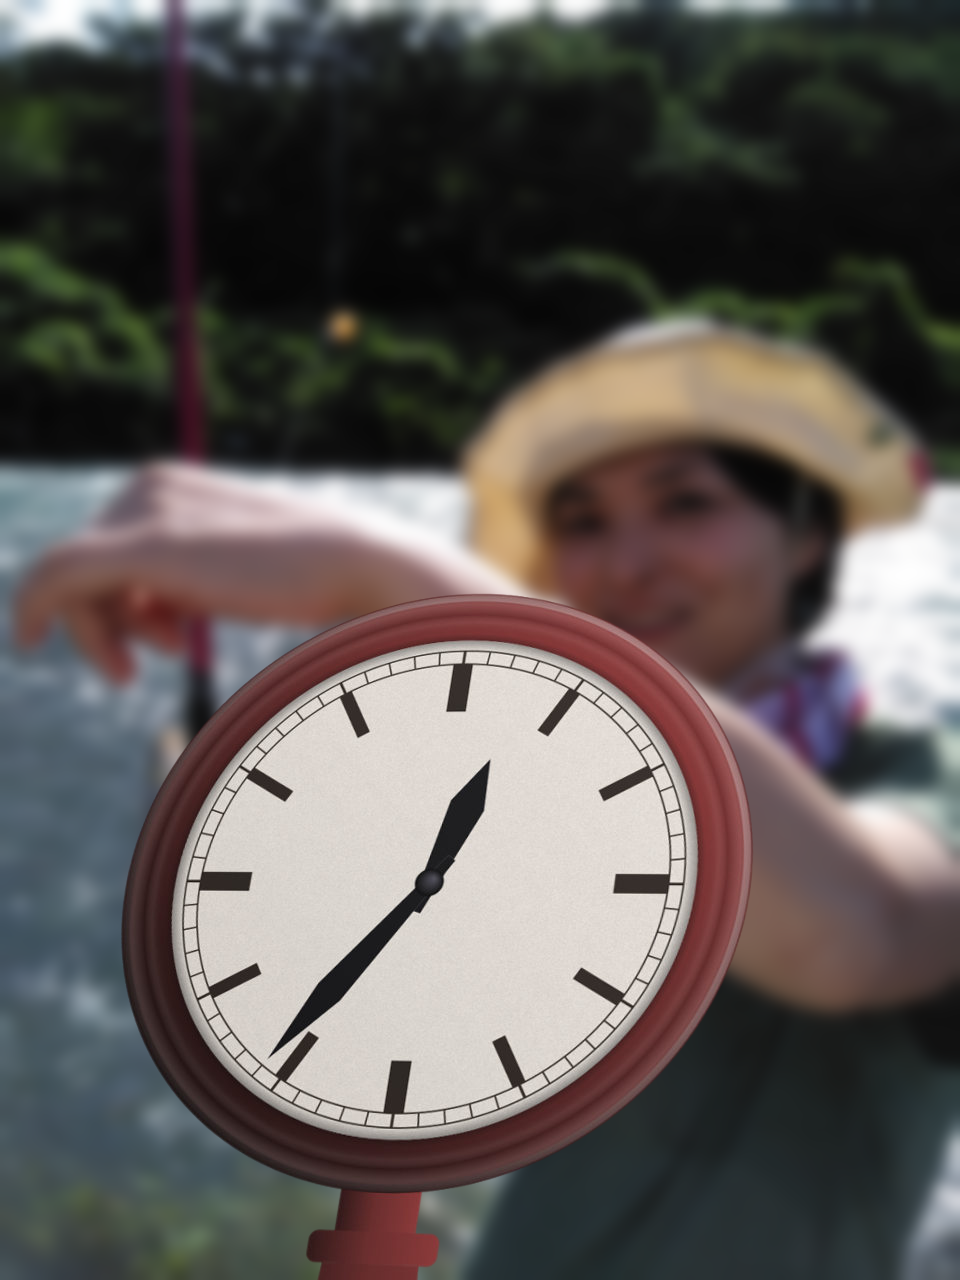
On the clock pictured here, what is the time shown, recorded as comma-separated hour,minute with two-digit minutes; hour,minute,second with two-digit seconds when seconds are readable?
12,36
